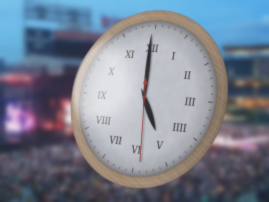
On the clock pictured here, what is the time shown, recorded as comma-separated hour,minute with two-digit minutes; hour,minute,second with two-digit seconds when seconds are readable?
4,59,29
